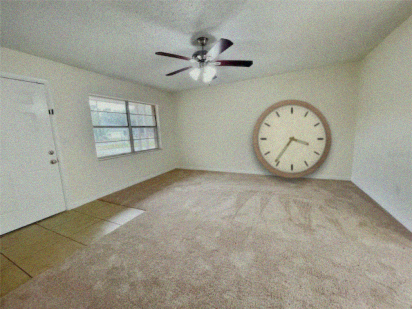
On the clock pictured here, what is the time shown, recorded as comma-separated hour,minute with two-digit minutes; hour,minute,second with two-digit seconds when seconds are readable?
3,36
